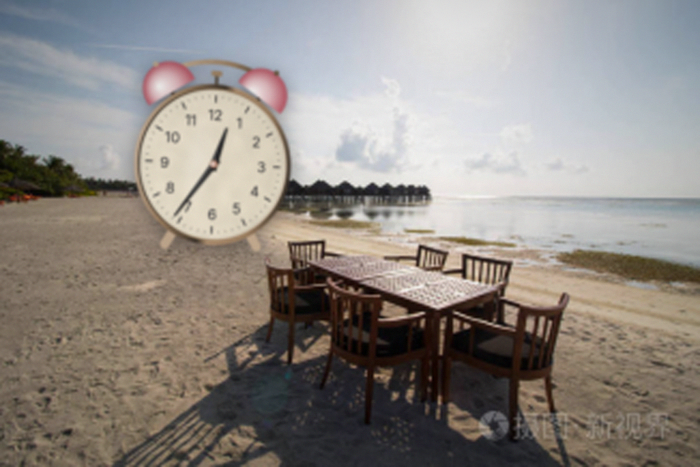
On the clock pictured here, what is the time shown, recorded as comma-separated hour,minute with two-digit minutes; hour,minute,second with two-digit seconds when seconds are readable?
12,36
